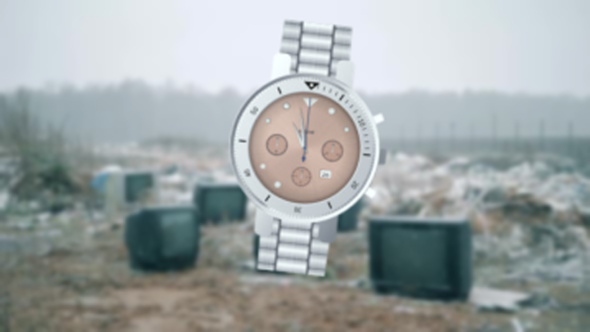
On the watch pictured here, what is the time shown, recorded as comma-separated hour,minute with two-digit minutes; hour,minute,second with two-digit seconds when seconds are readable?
10,58
